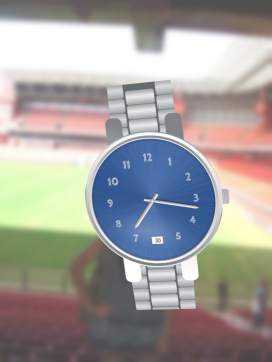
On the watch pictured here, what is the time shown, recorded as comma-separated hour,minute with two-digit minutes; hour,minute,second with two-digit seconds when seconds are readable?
7,17
